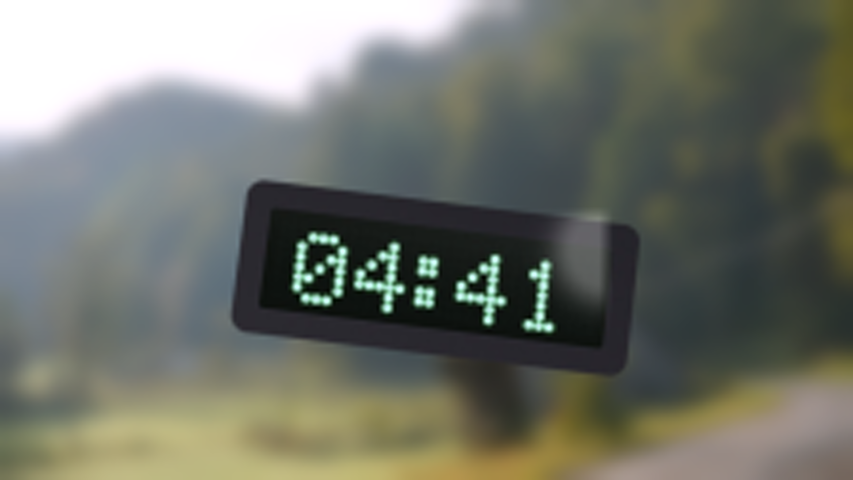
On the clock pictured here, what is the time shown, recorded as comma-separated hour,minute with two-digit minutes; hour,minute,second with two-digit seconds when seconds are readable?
4,41
